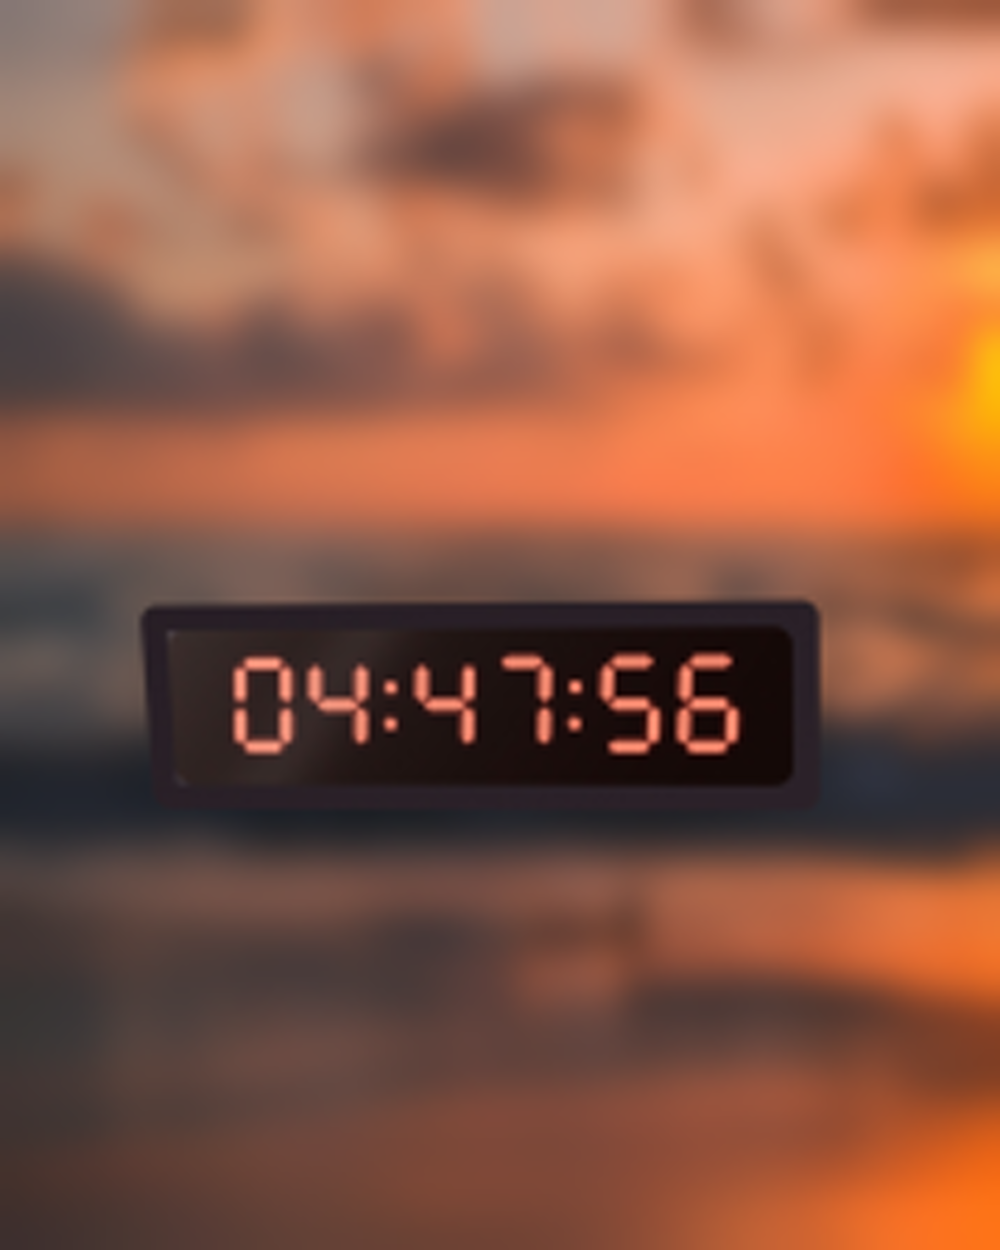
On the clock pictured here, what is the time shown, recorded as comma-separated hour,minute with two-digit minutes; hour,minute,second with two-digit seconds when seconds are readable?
4,47,56
